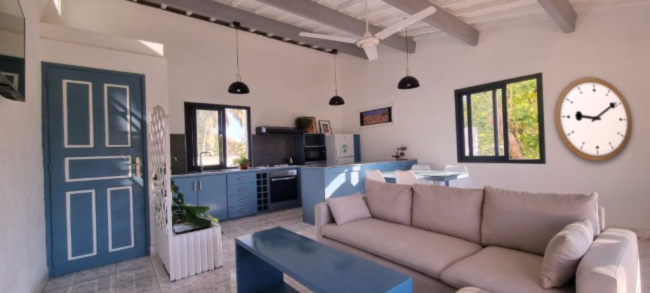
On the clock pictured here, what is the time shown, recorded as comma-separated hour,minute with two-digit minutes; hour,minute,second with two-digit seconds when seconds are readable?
9,09
